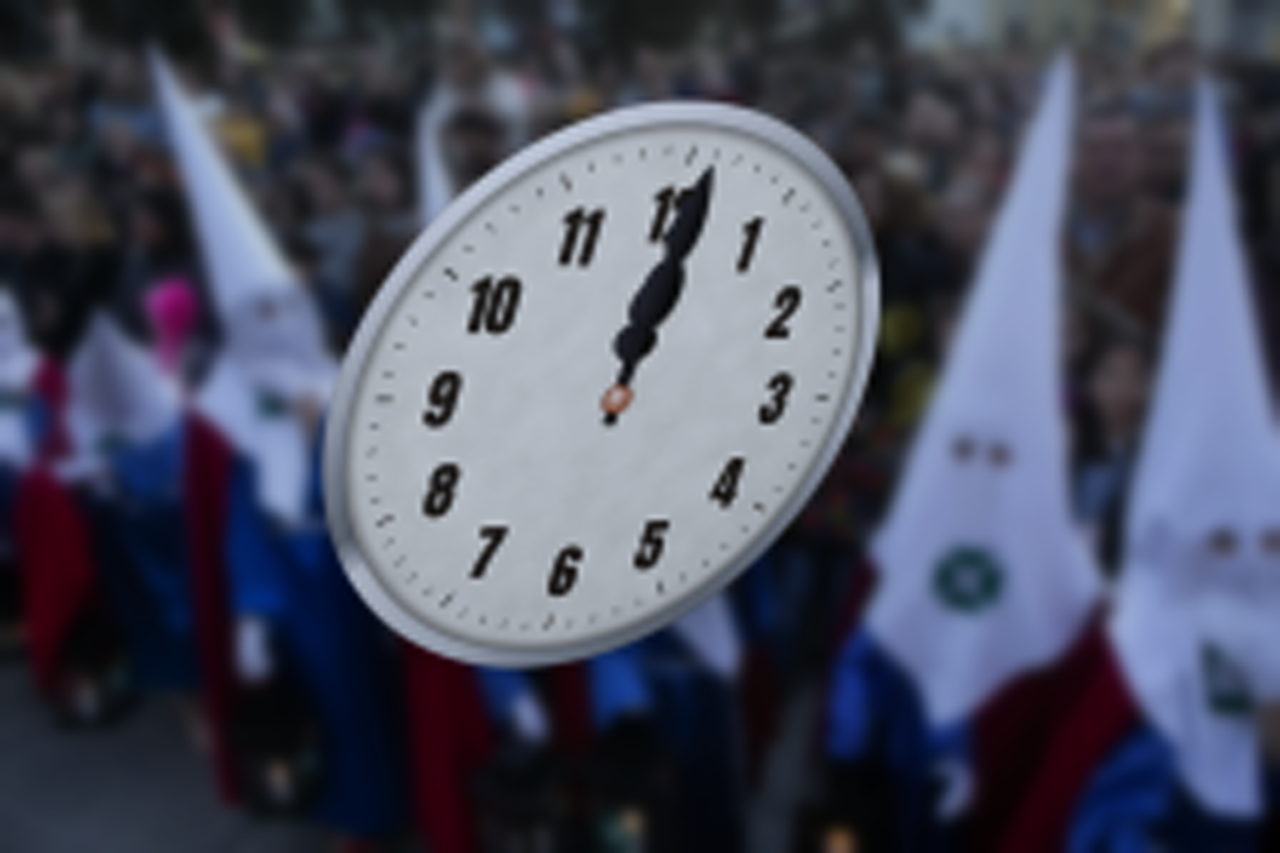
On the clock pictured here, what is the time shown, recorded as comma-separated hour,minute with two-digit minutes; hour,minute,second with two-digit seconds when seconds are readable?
12,01
